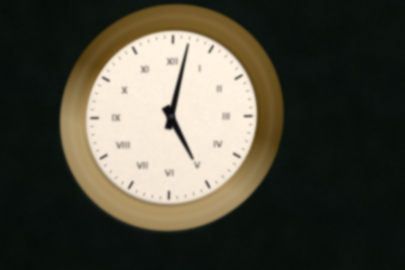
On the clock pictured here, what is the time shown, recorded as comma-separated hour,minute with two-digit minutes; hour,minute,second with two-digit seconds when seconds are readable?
5,02
